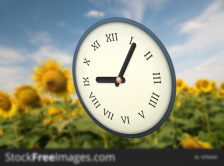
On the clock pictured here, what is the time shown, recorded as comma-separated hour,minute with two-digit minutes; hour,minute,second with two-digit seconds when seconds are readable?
9,06
